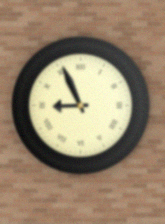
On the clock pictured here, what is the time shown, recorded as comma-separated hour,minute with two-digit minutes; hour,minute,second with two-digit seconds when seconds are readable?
8,56
